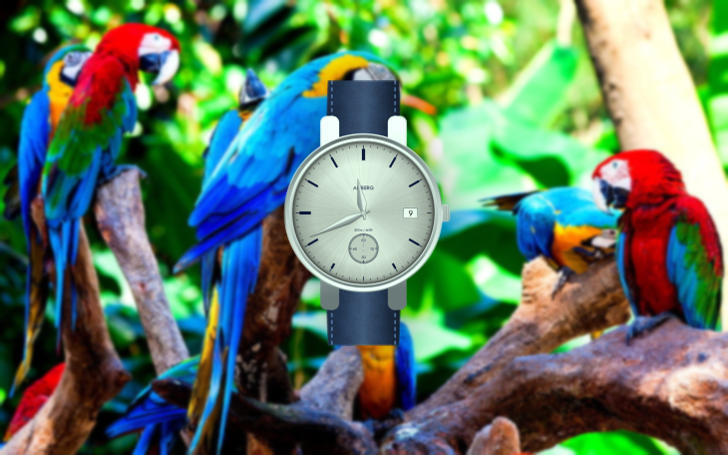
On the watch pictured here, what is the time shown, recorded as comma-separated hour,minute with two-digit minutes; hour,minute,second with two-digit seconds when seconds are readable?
11,41
